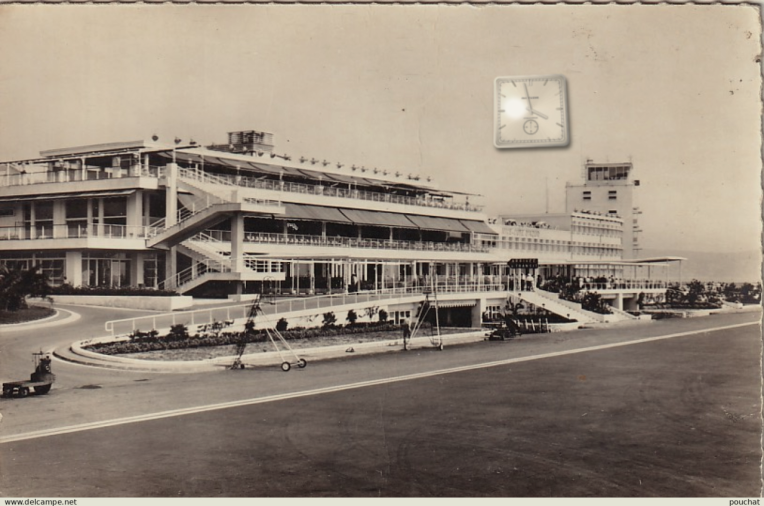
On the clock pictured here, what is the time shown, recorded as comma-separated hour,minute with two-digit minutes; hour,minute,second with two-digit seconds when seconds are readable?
3,58
